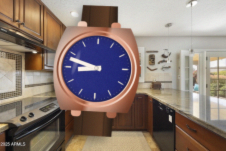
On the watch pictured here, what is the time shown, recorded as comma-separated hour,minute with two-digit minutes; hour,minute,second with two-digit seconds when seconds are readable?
8,48
